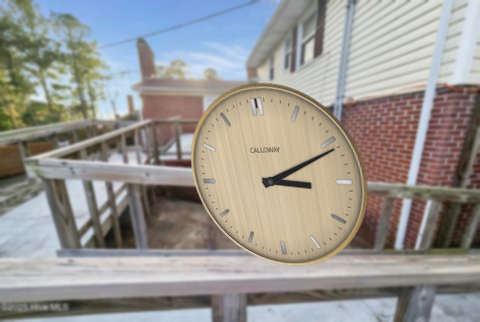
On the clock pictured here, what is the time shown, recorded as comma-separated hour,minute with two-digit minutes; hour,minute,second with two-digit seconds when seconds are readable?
3,11
